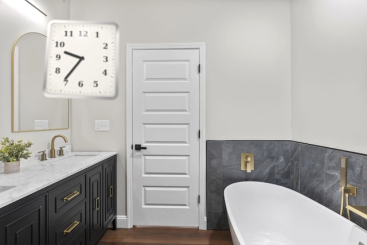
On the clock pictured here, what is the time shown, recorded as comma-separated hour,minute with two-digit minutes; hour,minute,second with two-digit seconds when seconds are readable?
9,36
